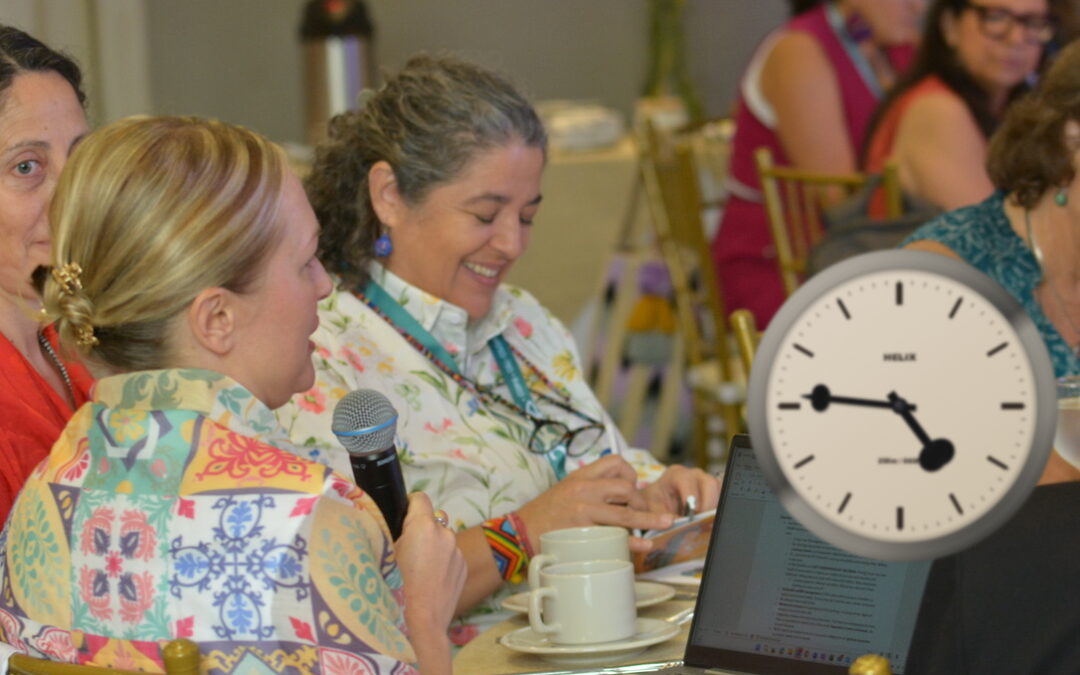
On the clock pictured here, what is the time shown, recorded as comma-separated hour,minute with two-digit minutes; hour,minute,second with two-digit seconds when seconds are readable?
4,46
